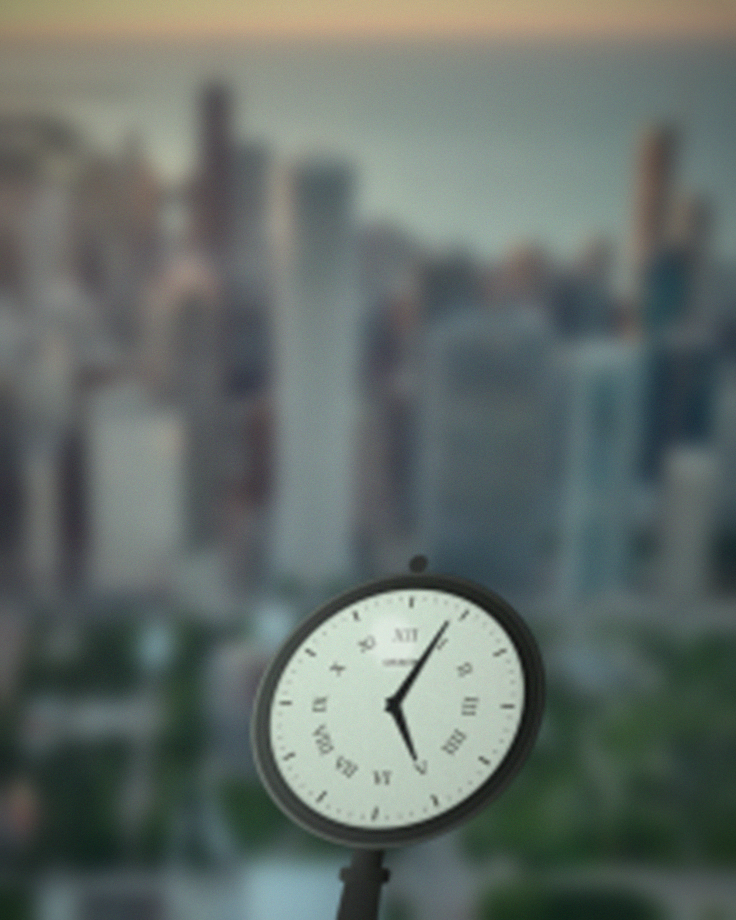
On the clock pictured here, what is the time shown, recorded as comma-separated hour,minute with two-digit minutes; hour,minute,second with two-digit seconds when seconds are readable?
5,04
